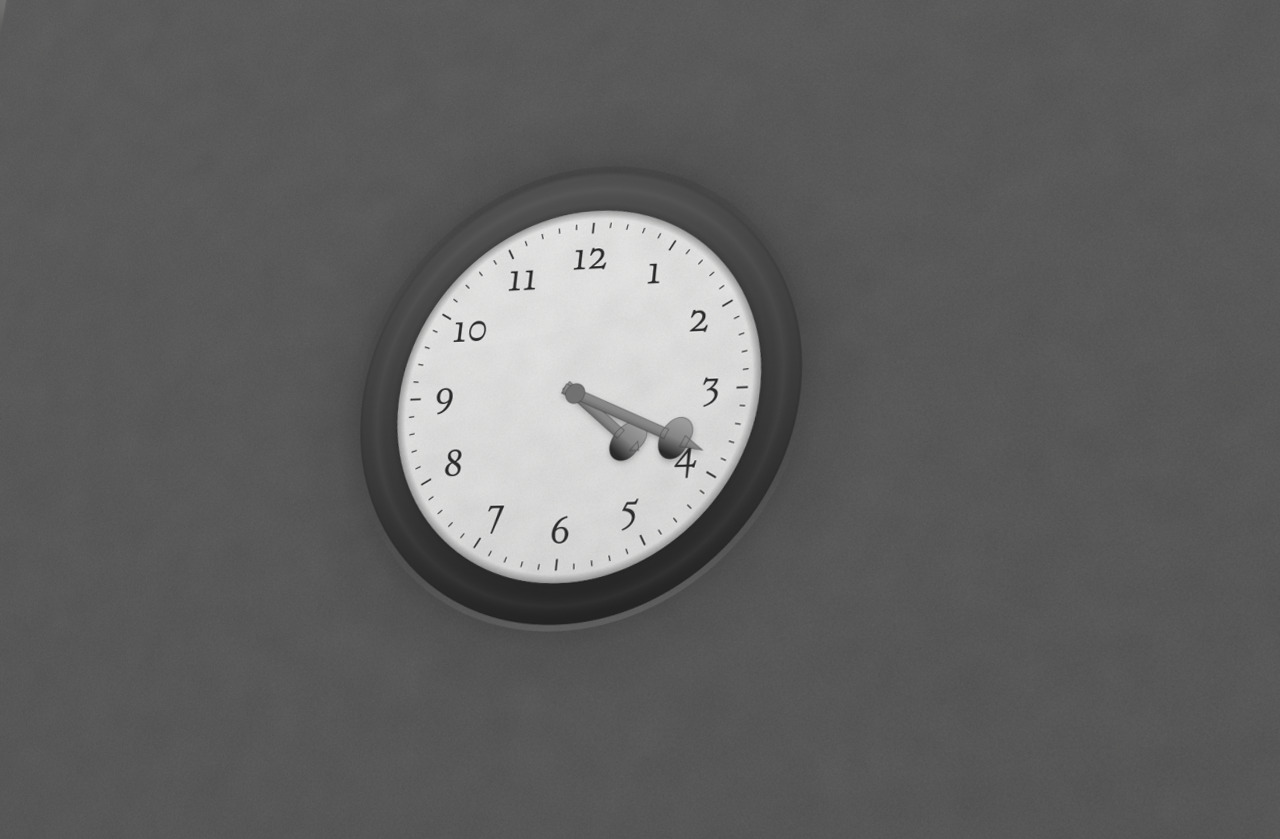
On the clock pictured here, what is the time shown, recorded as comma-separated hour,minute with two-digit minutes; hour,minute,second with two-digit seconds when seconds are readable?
4,19
